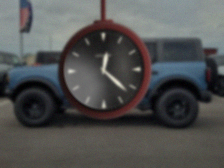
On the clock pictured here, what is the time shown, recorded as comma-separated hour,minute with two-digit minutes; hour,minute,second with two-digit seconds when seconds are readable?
12,22
